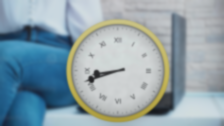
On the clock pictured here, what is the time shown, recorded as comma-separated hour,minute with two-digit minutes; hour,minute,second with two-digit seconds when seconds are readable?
8,42
